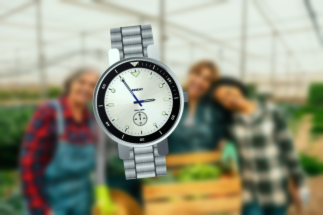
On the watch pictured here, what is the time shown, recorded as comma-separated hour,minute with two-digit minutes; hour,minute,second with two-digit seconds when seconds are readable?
2,55
